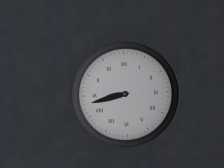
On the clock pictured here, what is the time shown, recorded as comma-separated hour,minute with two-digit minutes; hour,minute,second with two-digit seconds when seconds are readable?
8,43
